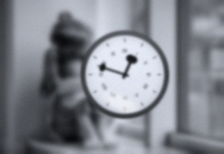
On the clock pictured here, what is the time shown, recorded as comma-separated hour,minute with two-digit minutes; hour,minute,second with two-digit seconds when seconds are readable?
12,48
